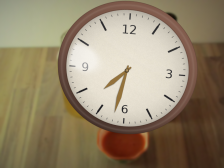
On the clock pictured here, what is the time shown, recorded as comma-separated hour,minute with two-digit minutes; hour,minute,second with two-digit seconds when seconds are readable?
7,32
